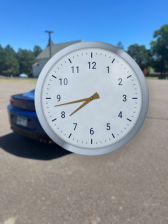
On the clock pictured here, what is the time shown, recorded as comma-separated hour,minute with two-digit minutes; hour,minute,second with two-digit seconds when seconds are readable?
7,43
